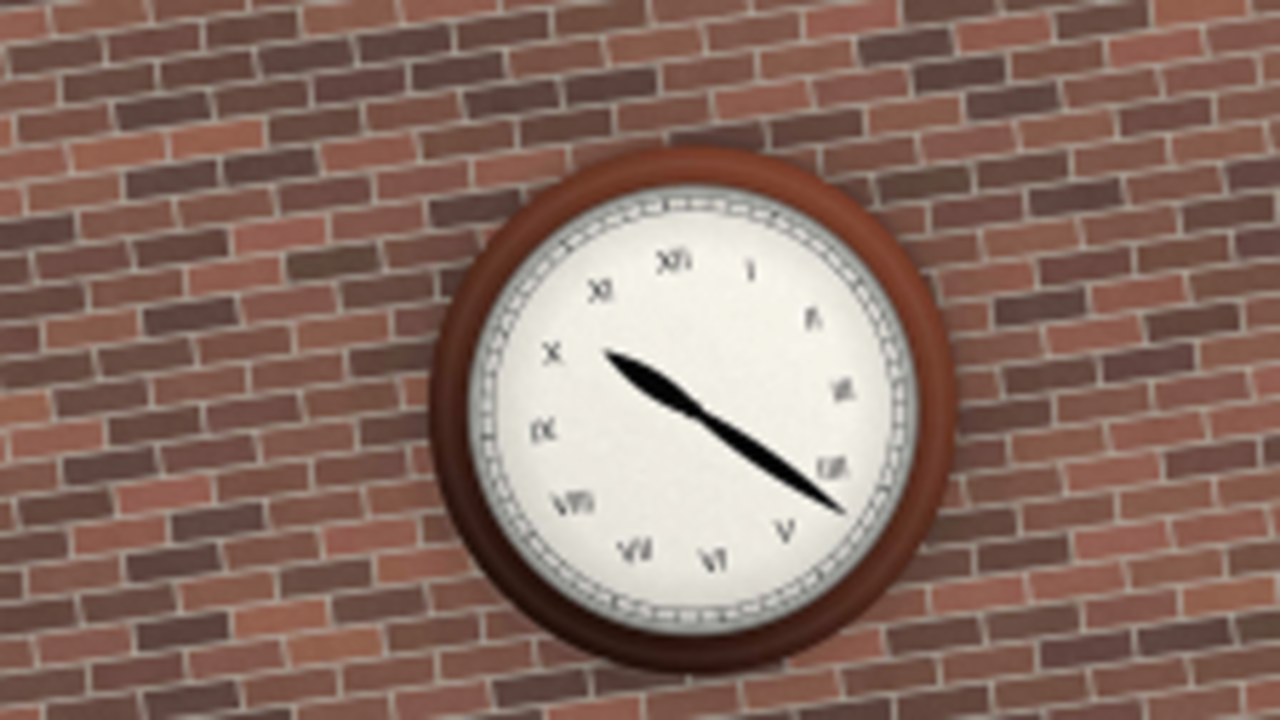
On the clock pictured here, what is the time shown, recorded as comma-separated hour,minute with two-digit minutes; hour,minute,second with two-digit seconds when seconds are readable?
10,22
